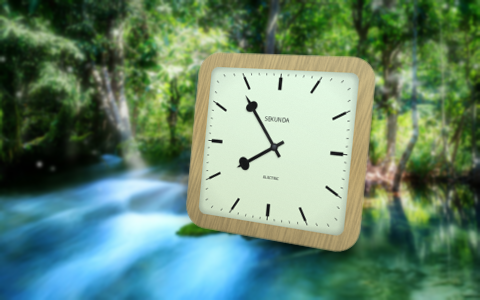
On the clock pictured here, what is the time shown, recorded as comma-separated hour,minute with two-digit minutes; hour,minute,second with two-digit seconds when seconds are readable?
7,54
